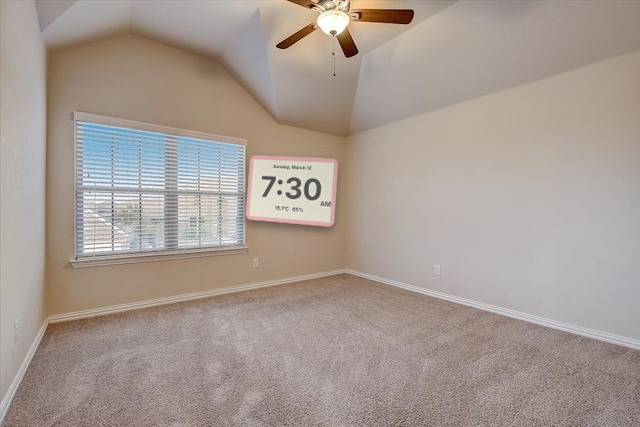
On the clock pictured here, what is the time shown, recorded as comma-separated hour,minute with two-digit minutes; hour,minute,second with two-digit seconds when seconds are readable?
7,30
